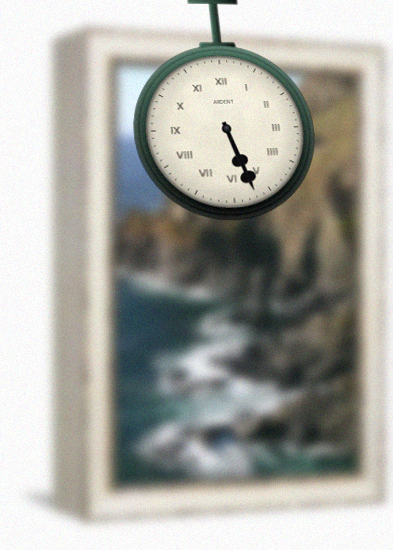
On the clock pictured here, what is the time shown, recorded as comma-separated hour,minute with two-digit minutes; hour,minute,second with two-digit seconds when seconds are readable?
5,27
